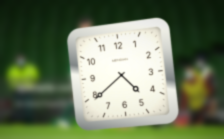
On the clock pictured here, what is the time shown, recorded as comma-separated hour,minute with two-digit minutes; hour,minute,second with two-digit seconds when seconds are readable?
4,39
